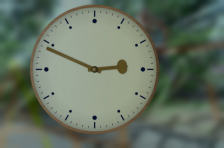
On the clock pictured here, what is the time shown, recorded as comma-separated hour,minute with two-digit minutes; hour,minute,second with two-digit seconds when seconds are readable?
2,49
